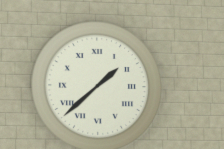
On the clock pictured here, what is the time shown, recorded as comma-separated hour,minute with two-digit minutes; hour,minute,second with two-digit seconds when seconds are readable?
1,38
